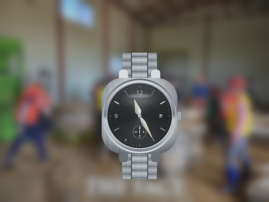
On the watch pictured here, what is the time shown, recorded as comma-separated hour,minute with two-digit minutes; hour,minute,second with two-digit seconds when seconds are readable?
11,25
